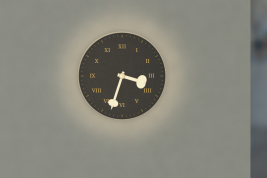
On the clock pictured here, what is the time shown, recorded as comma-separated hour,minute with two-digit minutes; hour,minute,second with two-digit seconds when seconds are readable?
3,33
